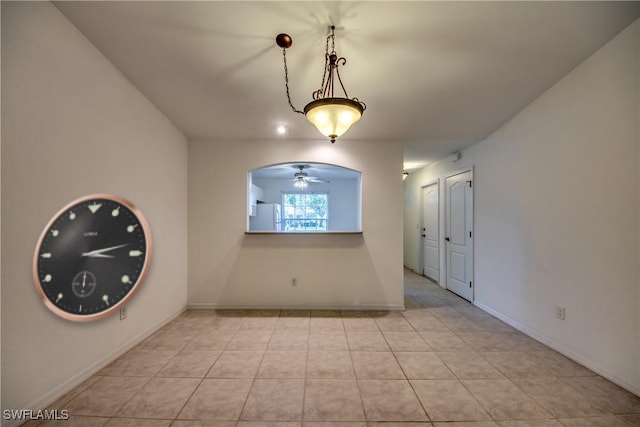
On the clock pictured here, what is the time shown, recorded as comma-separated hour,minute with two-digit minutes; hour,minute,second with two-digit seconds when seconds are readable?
3,13
